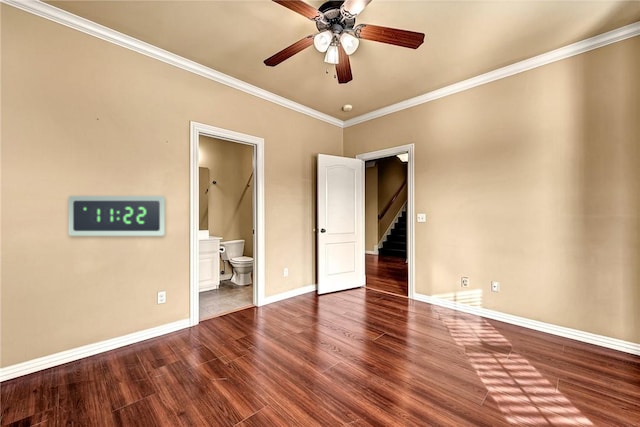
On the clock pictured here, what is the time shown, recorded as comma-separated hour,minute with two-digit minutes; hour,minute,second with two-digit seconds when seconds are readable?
11,22
